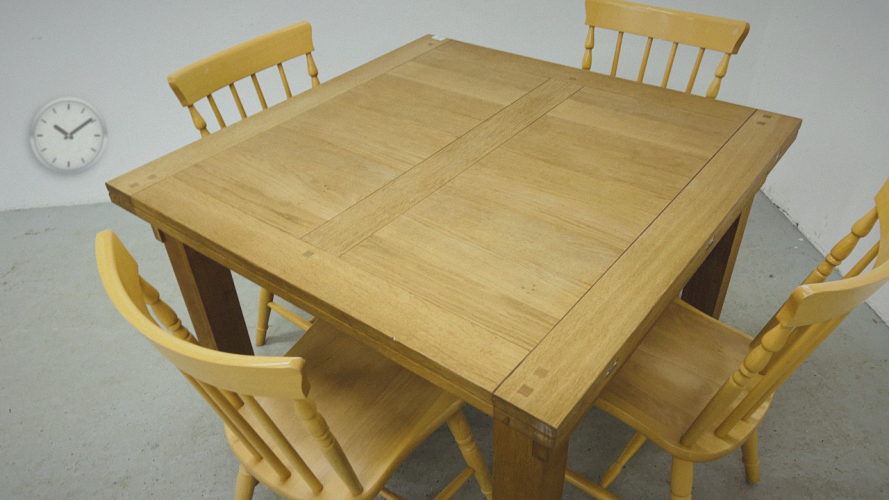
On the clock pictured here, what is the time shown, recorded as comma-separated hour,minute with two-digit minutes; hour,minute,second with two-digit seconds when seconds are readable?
10,09
